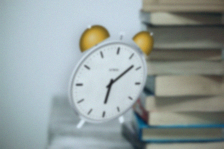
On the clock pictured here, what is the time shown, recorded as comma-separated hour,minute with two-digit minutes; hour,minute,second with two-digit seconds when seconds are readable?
6,08
